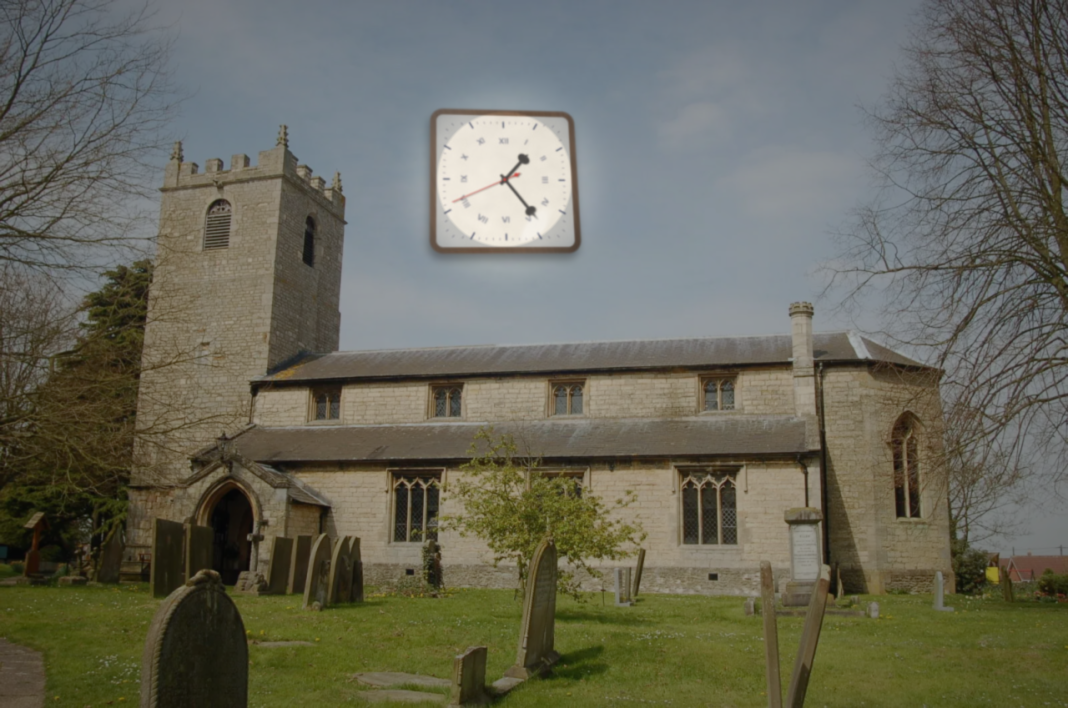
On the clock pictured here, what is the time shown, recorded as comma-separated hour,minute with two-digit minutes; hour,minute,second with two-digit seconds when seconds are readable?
1,23,41
